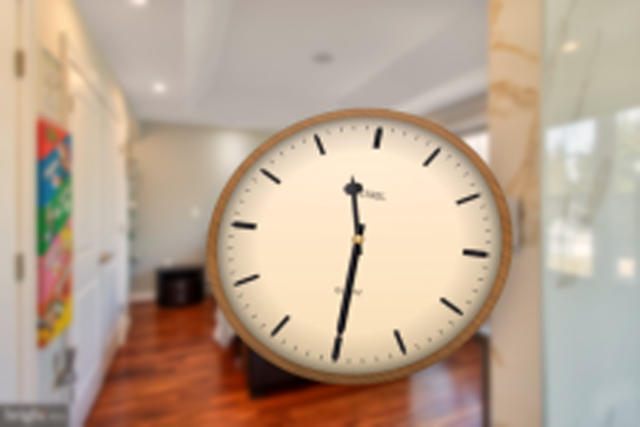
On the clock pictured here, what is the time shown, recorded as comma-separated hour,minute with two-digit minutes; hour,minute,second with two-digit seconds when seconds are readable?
11,30
